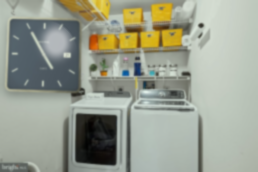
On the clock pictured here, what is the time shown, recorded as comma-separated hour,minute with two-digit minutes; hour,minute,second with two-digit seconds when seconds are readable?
4,55
